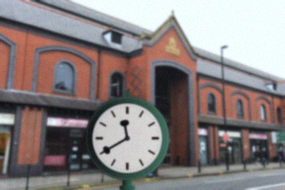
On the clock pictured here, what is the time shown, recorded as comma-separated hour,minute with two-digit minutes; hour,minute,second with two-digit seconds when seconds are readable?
11,40
